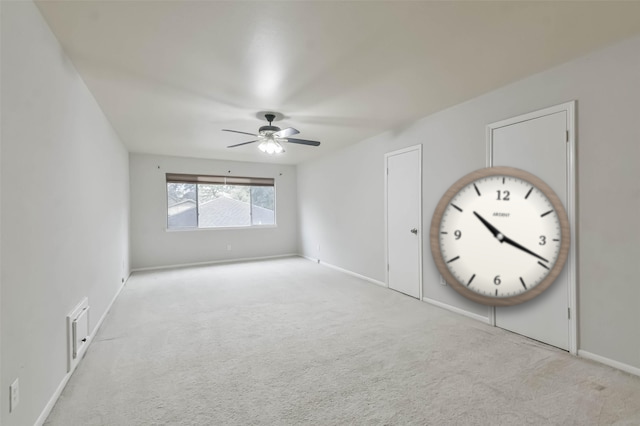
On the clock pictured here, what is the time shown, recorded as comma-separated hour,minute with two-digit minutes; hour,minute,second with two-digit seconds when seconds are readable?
10,19
